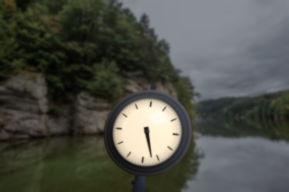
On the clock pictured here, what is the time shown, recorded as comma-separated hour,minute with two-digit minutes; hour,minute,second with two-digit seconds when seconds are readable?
5,27
